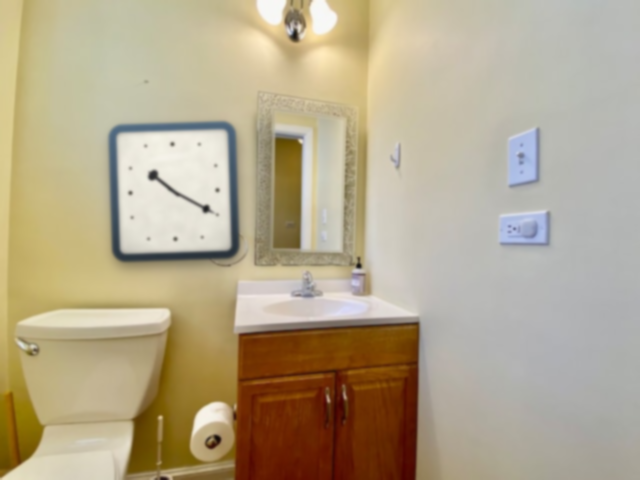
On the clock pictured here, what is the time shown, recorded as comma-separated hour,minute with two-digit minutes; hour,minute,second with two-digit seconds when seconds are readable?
10,20
